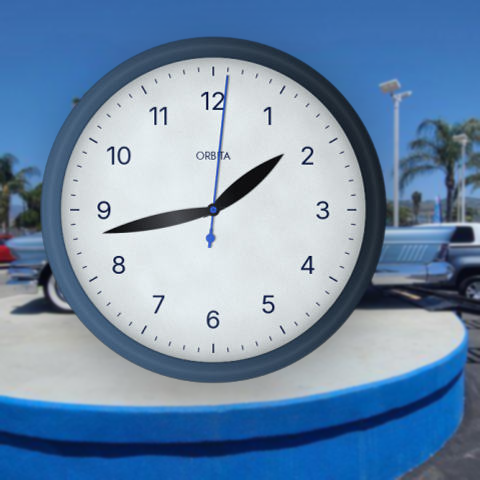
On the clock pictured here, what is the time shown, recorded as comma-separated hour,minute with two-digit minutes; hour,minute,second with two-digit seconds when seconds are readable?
1,43,01
